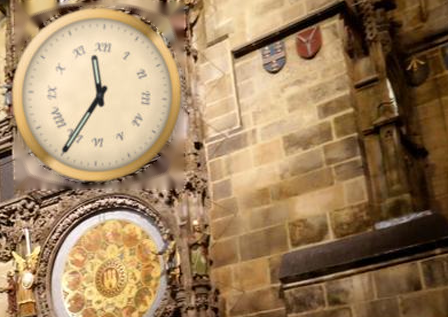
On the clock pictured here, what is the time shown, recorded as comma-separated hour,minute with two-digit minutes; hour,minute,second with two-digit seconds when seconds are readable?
11,35
